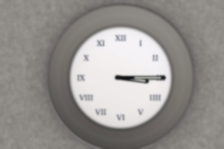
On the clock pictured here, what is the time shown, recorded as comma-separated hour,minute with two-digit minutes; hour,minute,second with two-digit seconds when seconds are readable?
3,15
